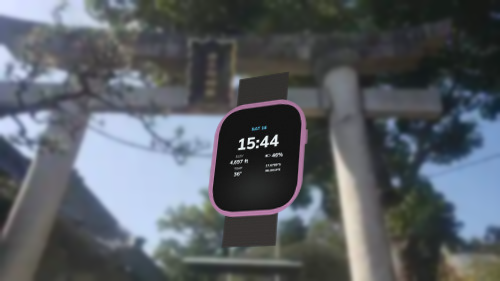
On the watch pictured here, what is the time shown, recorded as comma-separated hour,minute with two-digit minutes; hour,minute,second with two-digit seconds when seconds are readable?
15,44
